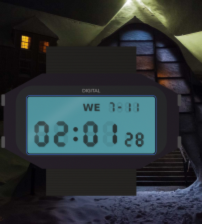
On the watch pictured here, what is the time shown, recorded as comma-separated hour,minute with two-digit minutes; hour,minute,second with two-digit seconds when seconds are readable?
2,01,28
